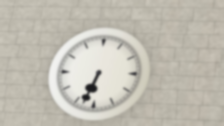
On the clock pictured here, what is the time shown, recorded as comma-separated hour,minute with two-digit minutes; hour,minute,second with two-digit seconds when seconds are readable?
6,33
